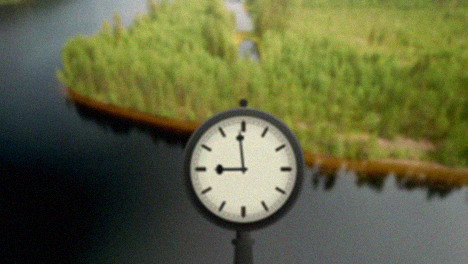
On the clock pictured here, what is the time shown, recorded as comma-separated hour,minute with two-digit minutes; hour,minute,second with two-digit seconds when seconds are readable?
8,59
